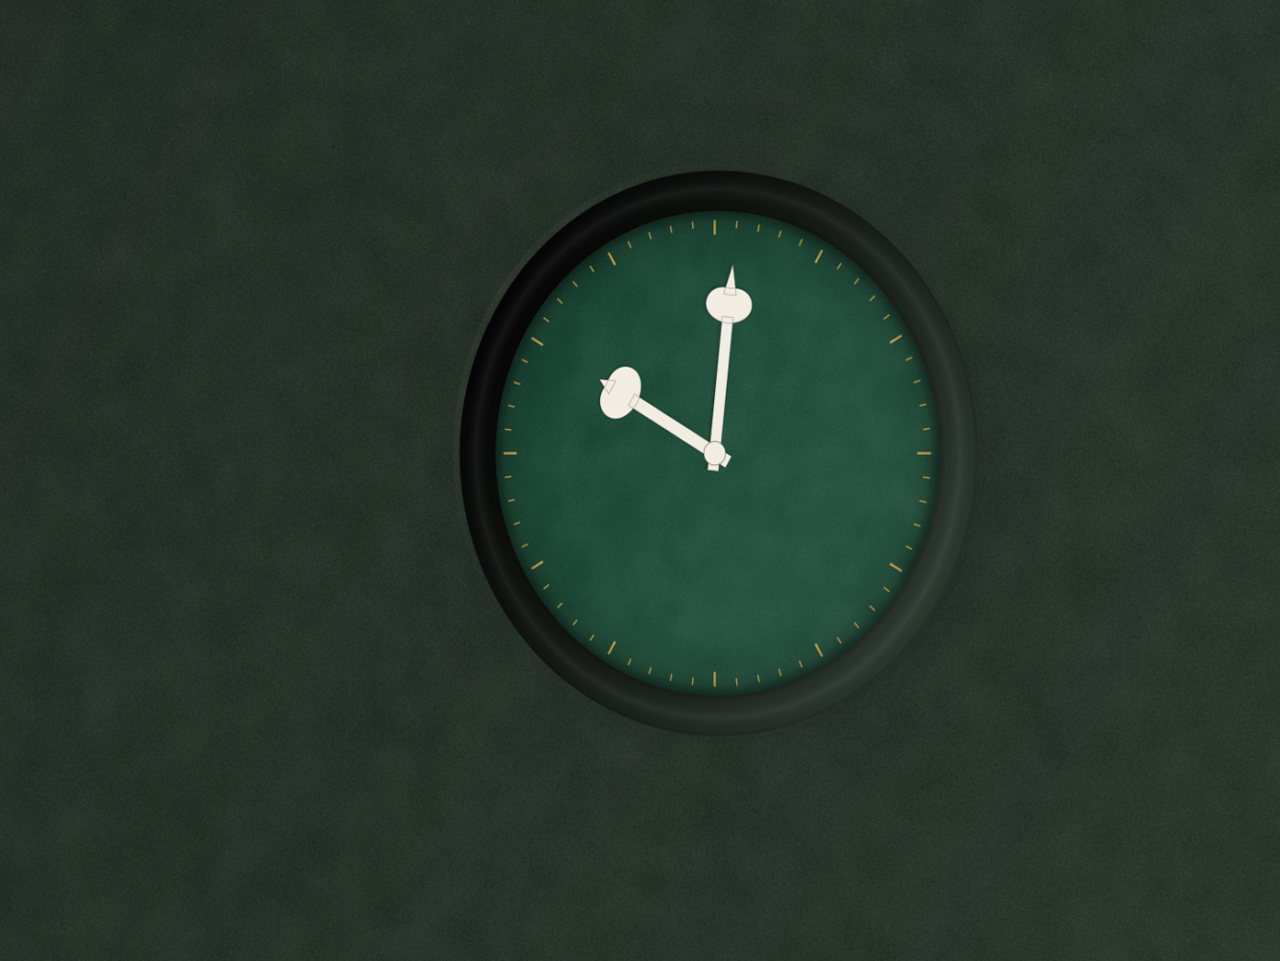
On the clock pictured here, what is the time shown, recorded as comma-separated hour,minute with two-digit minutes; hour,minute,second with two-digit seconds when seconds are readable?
10,01
